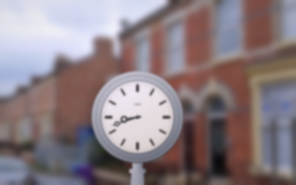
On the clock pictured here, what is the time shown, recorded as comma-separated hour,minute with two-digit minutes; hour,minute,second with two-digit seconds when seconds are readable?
8,42
